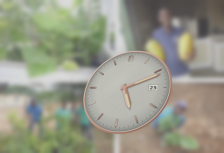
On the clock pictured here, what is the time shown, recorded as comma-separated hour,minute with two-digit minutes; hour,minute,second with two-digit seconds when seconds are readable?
5,11
